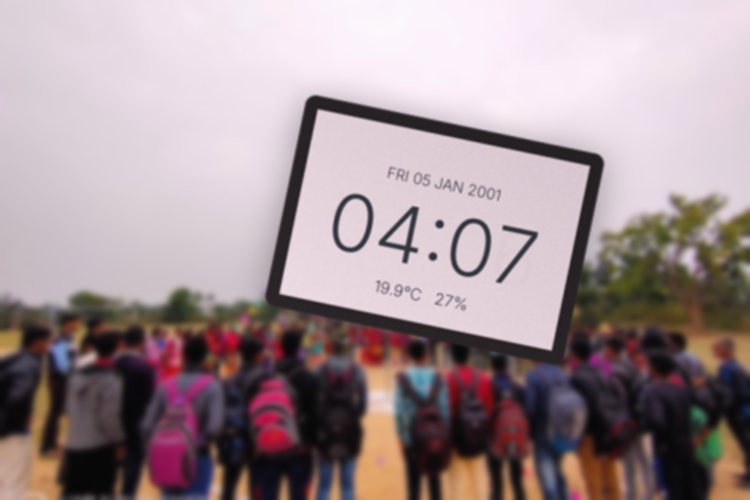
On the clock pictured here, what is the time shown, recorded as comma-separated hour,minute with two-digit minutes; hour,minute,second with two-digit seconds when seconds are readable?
4,07
